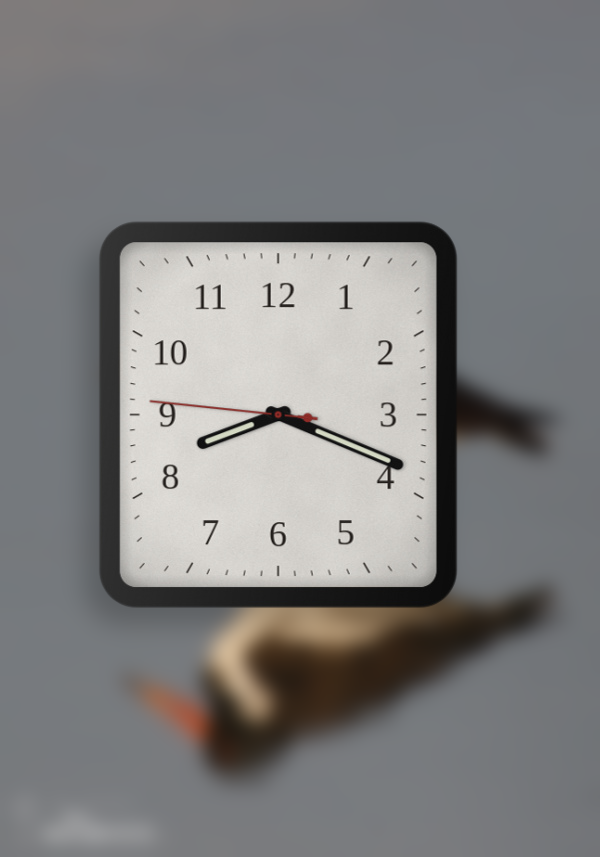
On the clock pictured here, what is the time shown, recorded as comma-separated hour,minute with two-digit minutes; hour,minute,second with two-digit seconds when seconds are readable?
8,18,46
